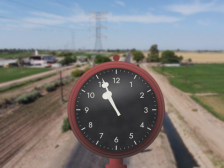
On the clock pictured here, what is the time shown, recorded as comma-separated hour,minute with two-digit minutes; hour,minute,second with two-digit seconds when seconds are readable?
10,56
